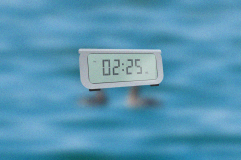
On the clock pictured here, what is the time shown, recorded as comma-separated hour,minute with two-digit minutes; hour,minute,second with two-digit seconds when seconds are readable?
2,25
